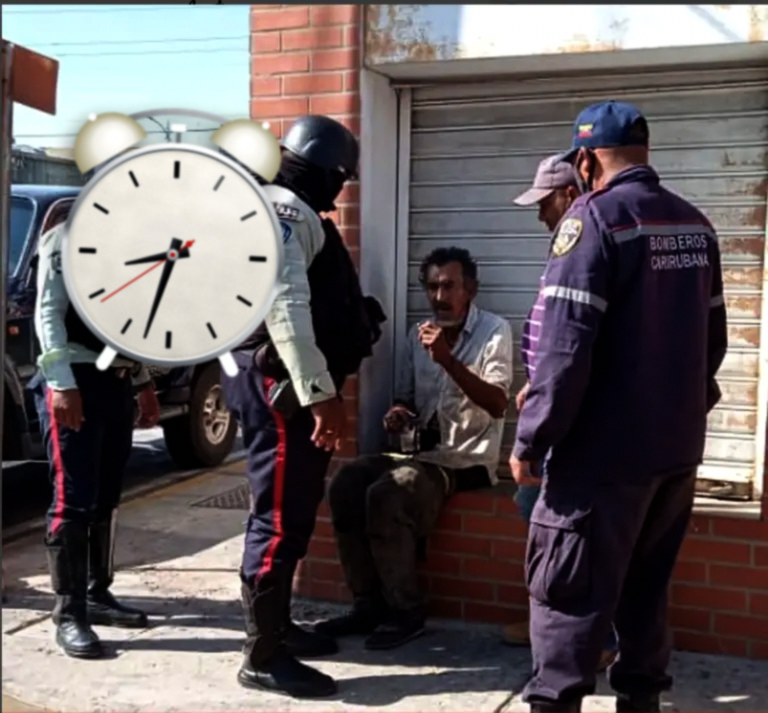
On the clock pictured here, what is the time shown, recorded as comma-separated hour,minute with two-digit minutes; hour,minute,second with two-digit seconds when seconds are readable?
8,32,39
